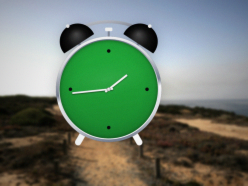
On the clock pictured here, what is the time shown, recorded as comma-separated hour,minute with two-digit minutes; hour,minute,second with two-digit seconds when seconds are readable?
1,44
